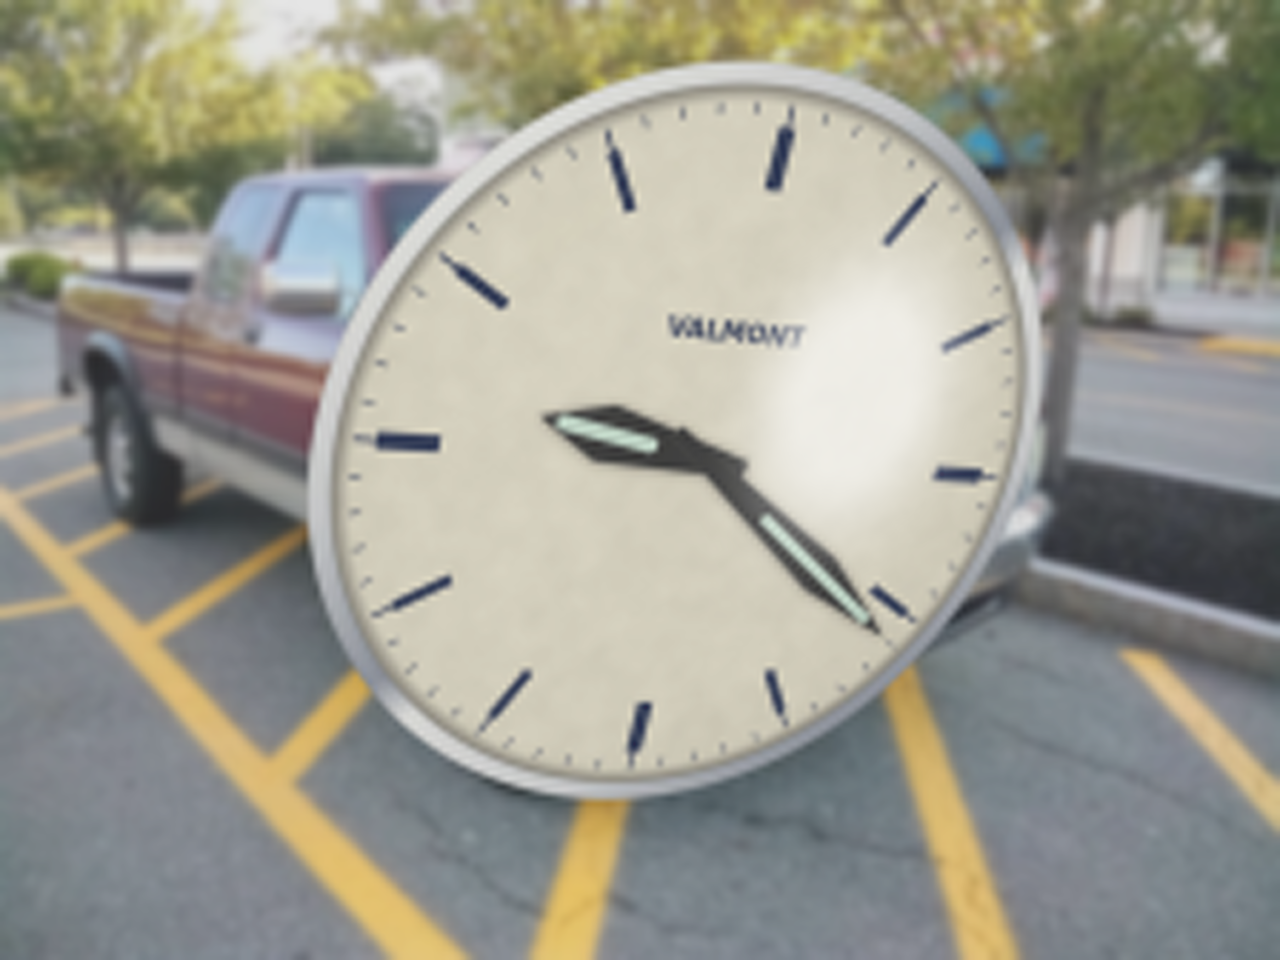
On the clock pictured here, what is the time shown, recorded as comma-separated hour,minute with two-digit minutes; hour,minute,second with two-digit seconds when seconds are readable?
9,21
